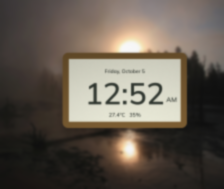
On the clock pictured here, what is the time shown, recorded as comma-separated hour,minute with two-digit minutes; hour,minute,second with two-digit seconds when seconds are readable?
12,52
